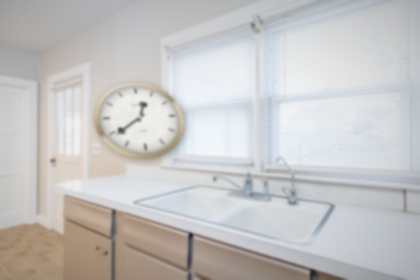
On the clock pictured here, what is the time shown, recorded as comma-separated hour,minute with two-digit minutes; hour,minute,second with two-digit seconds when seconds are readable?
12,39
